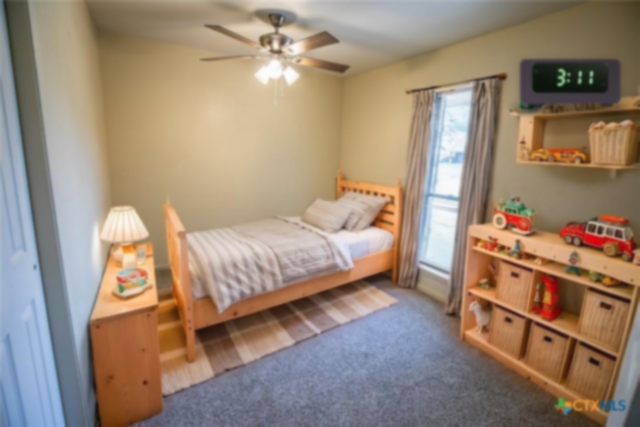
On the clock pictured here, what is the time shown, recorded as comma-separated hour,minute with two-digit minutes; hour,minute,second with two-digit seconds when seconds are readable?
3,11
